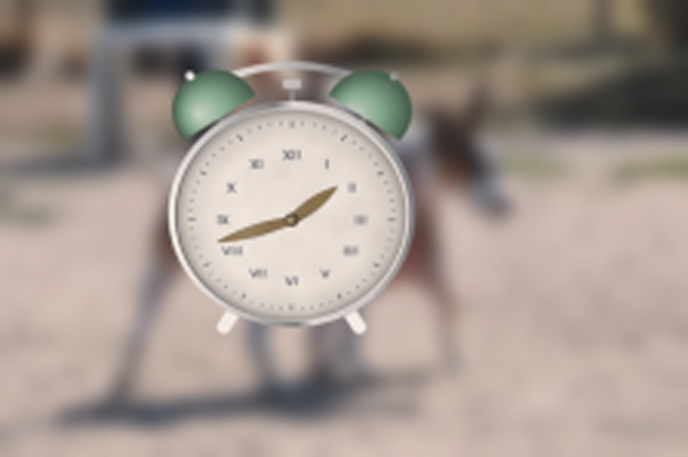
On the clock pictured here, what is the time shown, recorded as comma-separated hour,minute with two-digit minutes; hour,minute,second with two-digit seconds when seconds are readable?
1,42
